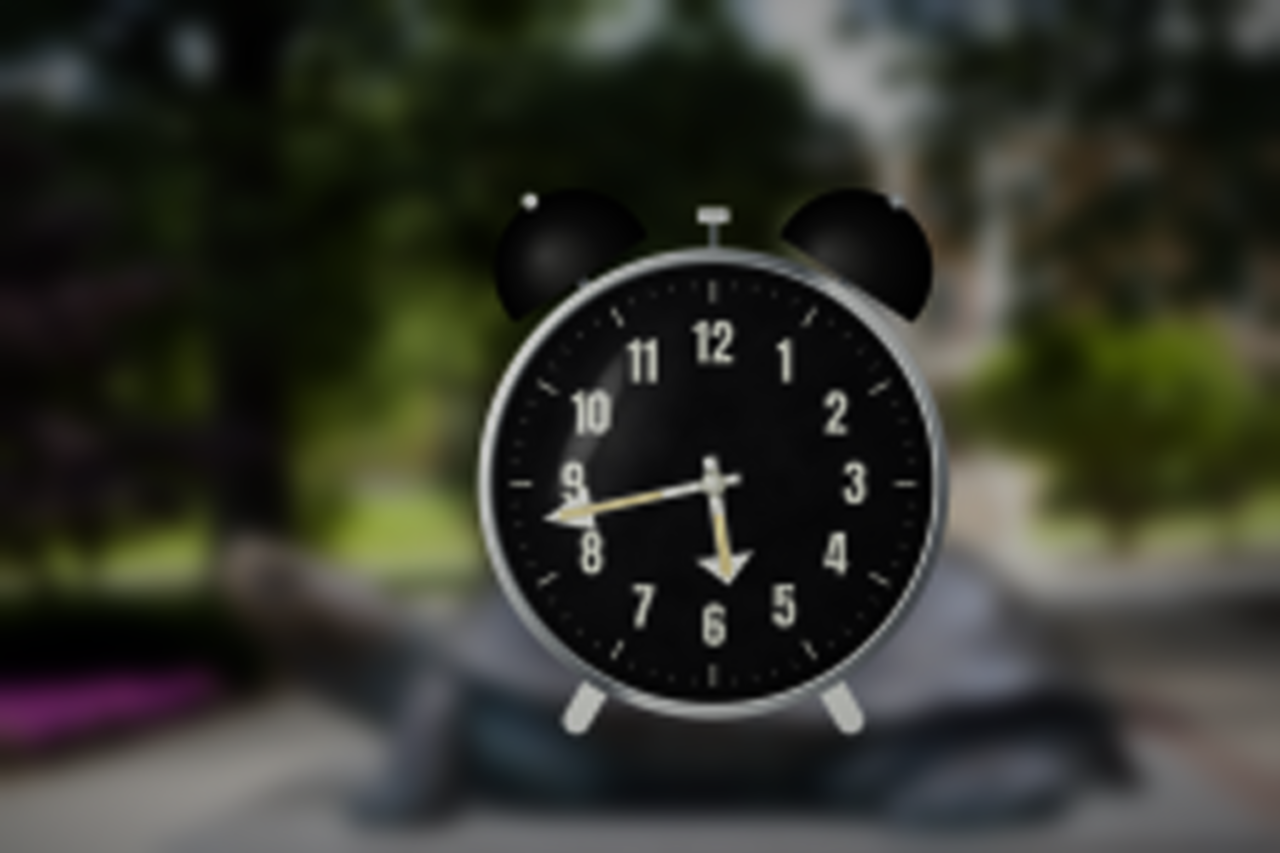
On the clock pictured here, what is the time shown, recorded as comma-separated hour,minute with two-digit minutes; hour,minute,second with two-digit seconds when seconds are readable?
5,43
